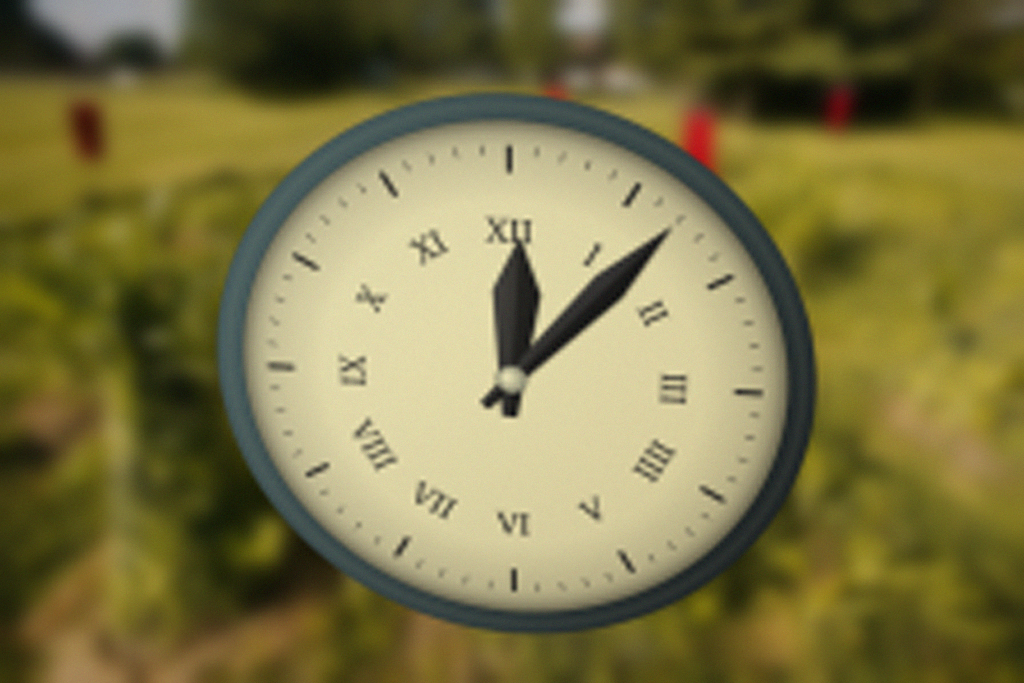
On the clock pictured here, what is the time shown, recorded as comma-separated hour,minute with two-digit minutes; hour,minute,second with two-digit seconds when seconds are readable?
12,07
